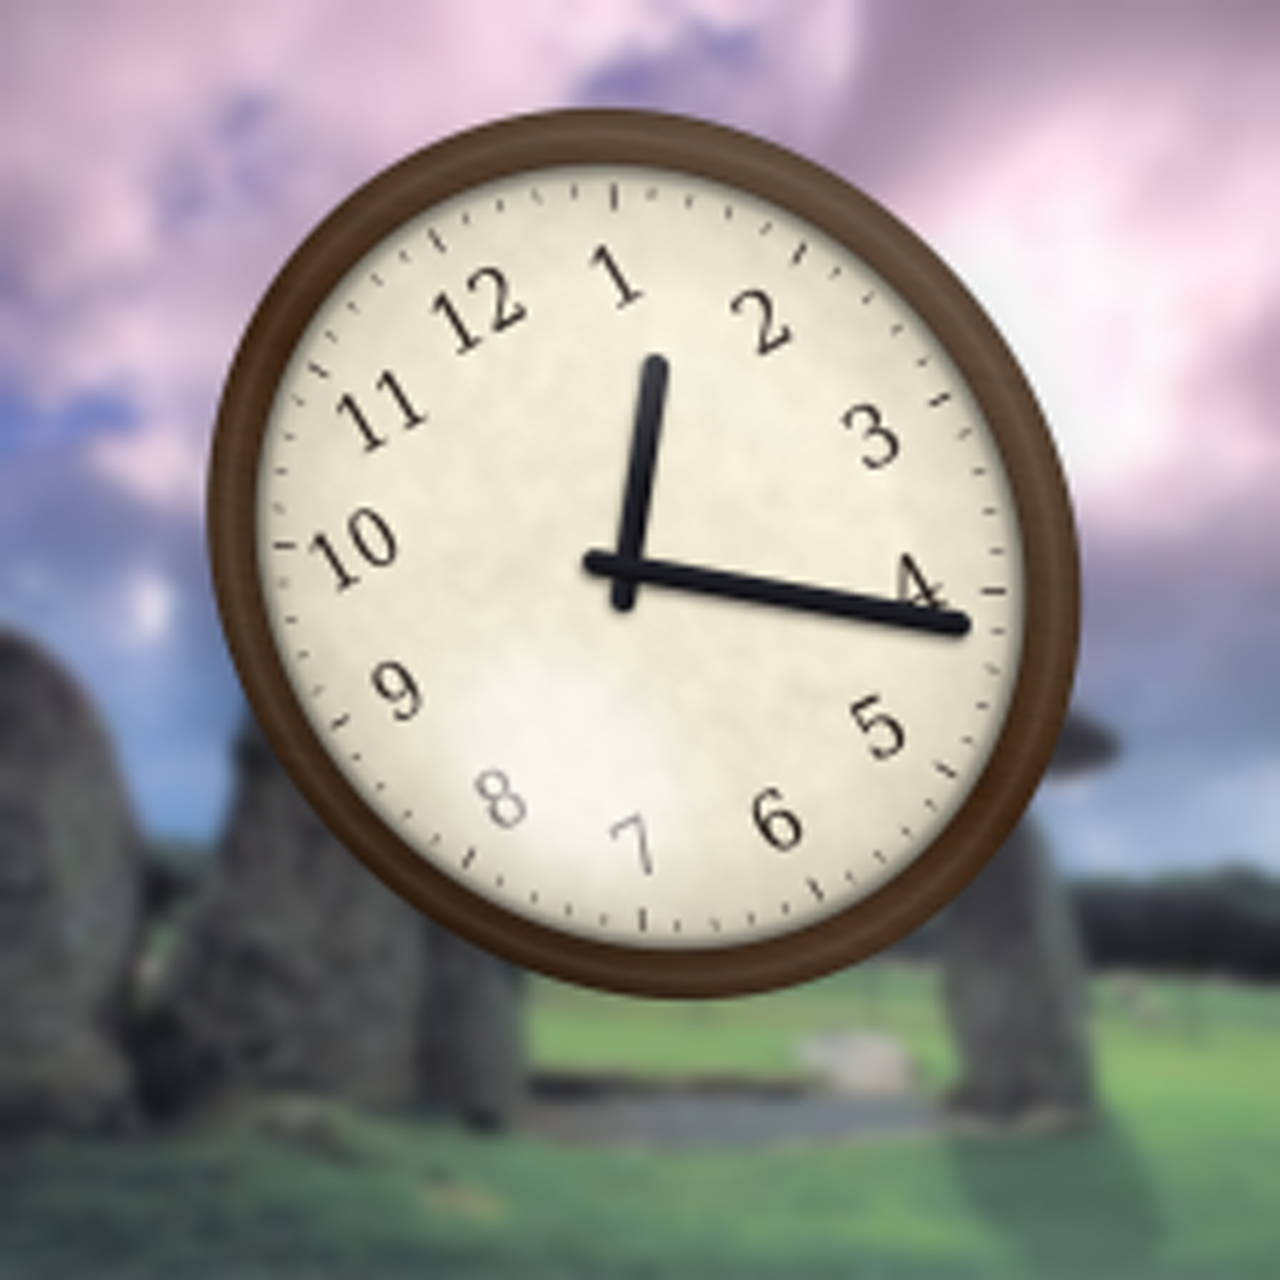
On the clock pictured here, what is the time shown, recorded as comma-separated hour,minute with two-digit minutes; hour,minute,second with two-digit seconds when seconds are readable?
1,21
